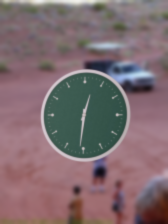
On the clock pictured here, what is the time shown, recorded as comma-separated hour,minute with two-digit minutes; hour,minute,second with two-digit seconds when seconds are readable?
12,31
